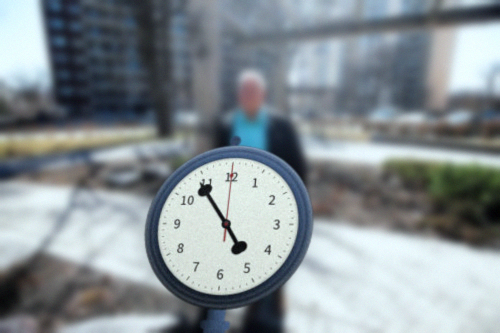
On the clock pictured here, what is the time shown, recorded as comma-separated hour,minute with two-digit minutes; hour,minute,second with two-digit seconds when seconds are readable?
4,54,00
